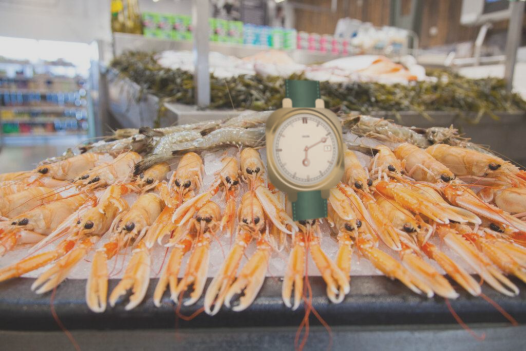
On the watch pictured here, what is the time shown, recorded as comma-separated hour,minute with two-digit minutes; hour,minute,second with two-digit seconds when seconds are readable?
6,11
